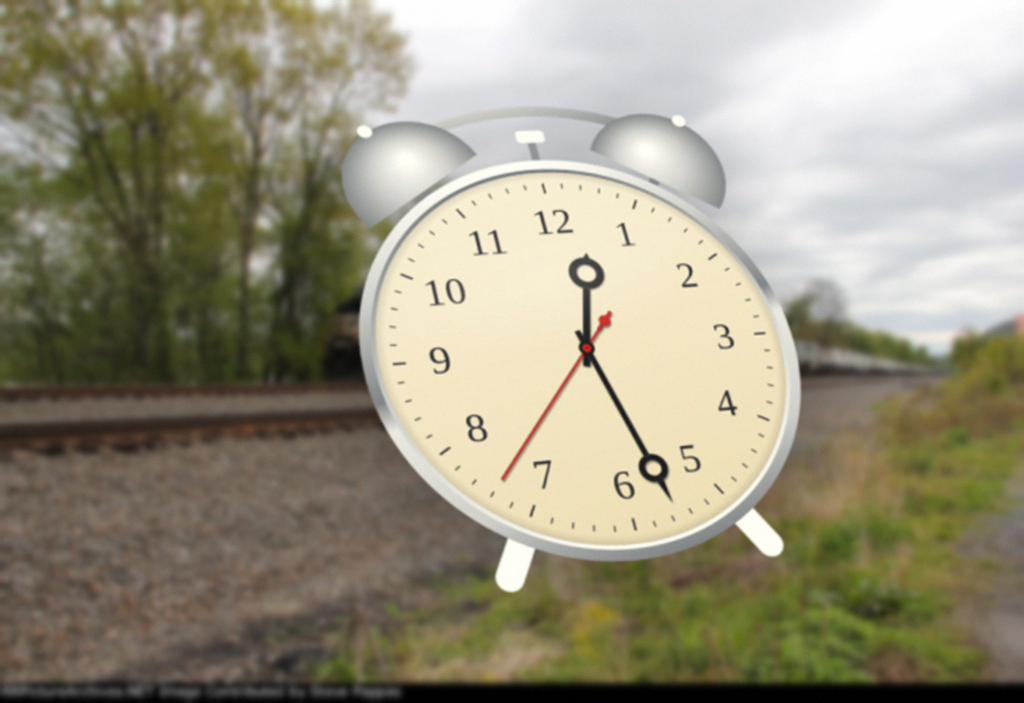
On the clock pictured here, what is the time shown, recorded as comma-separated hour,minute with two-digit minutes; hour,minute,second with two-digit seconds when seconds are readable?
12,27,37
